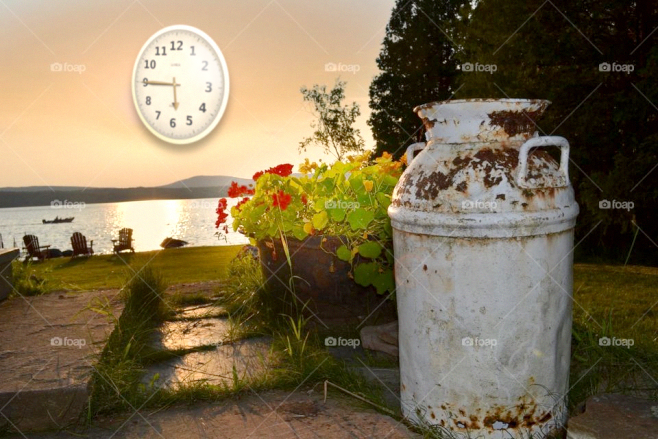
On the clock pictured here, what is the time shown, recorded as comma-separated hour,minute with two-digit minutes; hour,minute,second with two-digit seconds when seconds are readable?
5,45
